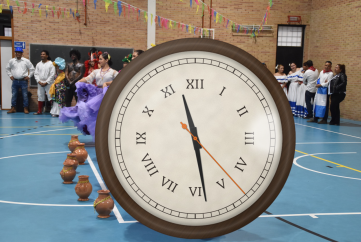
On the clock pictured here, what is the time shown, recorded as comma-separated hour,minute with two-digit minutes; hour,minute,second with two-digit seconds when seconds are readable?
11,28,23
